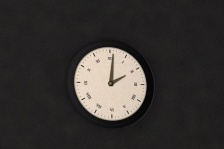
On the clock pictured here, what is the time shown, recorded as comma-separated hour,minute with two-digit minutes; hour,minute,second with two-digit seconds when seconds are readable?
2,01
